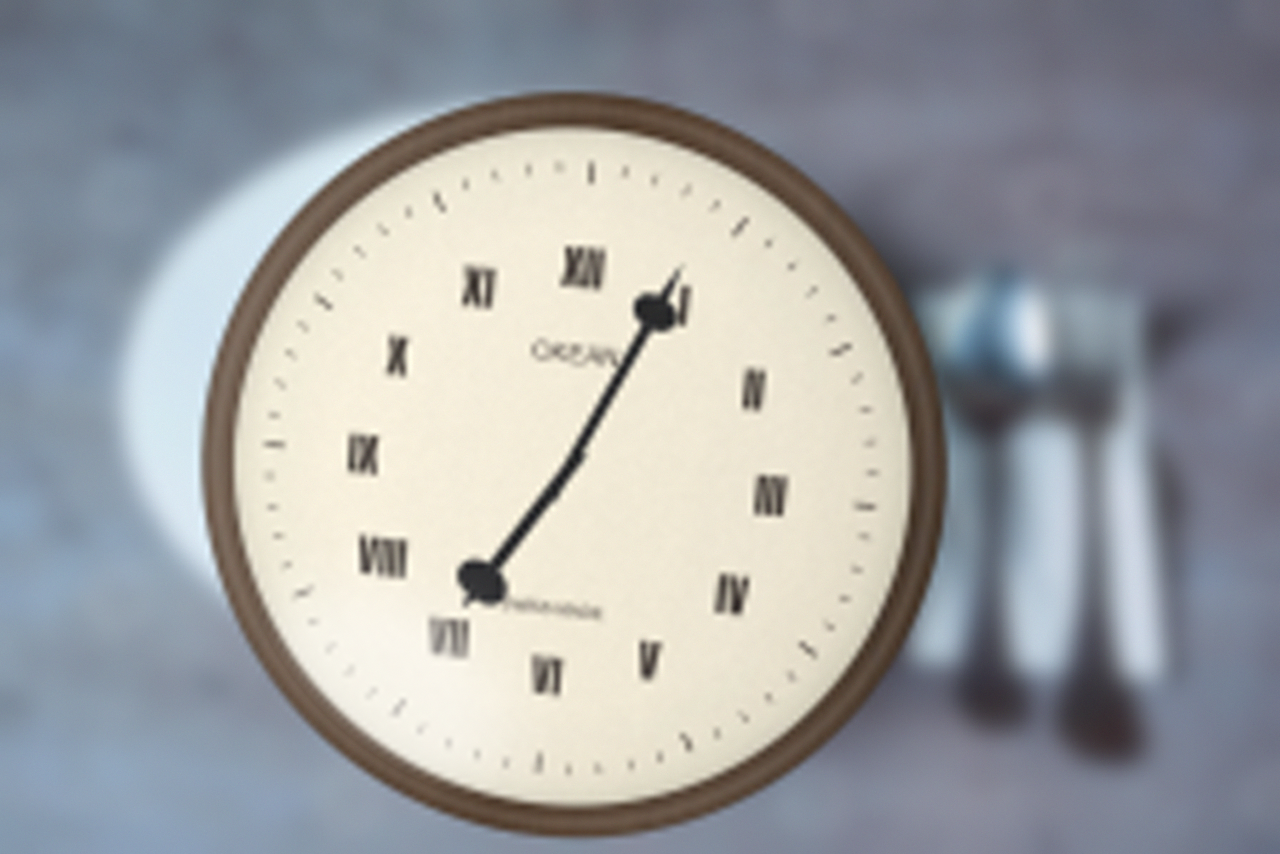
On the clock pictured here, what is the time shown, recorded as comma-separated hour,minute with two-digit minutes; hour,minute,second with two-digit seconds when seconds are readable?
7,04
